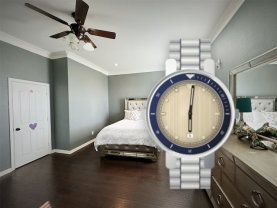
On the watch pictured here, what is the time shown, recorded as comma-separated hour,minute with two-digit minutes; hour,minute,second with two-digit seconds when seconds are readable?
6,01
